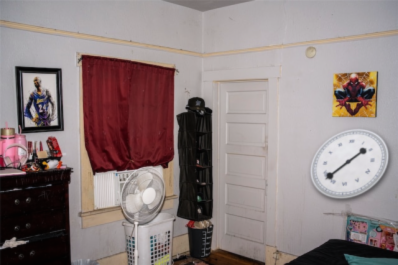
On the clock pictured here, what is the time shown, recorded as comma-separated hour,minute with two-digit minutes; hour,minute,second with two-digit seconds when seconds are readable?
1,38
